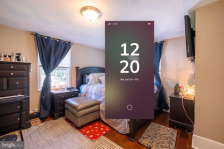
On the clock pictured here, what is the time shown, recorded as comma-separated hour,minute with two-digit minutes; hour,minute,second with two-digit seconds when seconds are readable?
12,20
